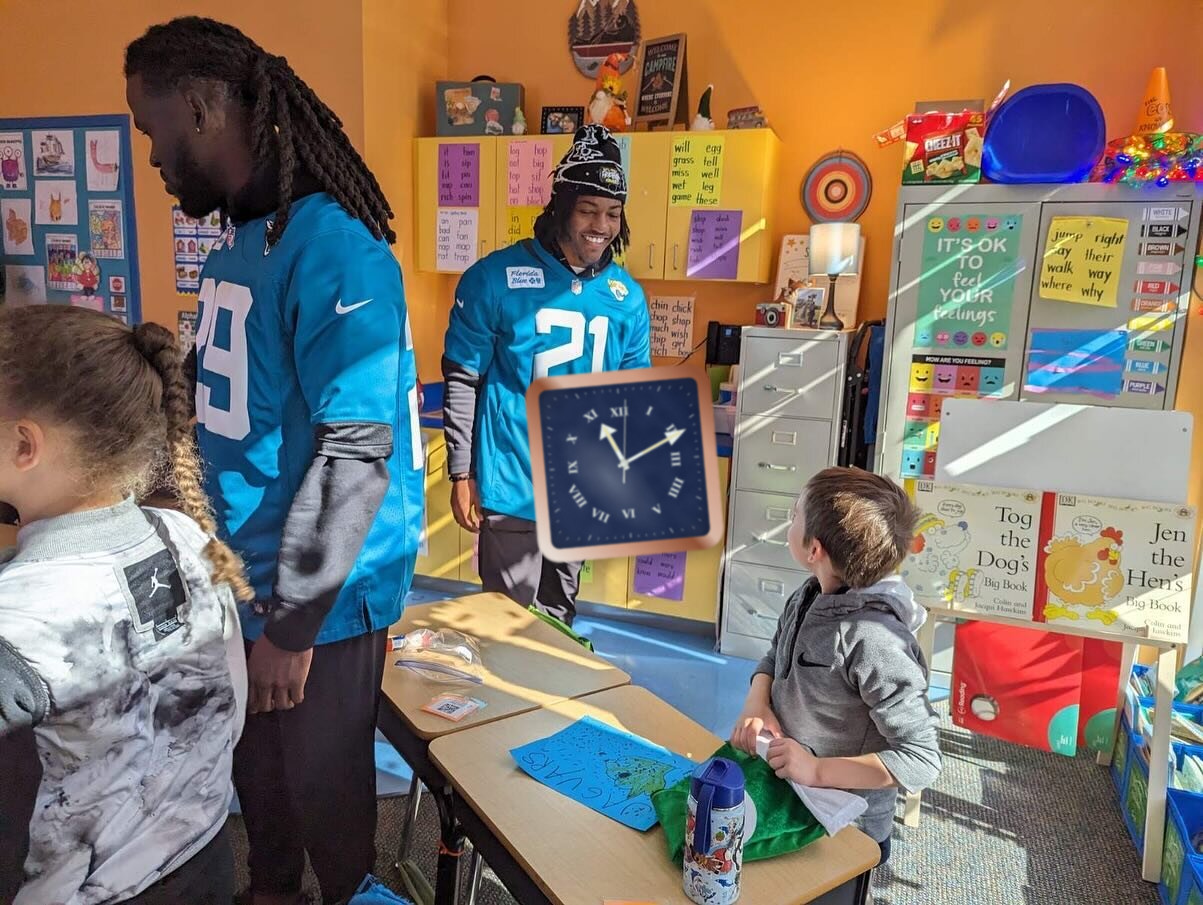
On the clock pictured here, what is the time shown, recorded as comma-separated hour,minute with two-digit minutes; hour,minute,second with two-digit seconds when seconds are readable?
11,11,01
